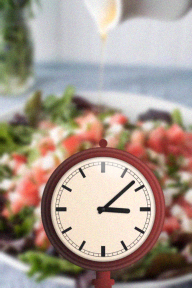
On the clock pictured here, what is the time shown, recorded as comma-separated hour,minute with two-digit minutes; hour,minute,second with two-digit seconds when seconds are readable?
3,08
